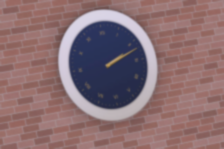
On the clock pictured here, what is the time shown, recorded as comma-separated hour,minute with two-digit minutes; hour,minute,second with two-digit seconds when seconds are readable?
2,12
